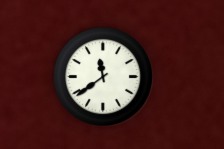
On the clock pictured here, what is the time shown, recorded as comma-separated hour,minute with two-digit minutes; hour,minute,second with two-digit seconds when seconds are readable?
11,39
